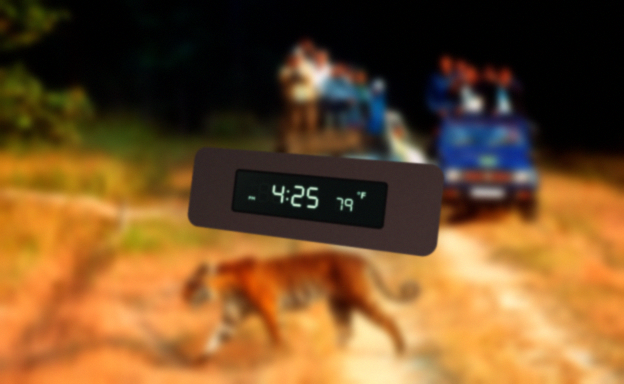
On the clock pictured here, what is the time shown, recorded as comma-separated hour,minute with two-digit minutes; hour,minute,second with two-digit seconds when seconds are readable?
4,25
